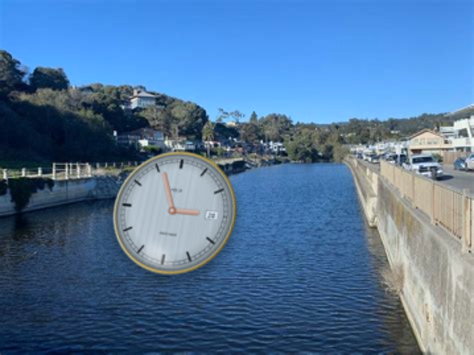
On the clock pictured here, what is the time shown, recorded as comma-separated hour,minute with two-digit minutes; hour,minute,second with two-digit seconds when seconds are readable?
2,56
